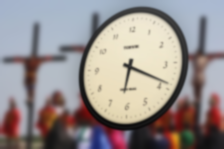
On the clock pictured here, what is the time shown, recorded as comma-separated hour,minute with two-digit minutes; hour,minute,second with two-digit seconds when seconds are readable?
6,19
